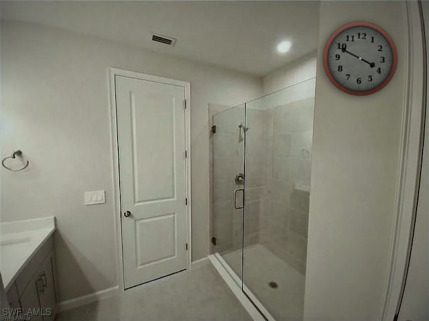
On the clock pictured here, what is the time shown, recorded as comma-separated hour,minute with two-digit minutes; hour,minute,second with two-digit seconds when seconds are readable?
3,49
